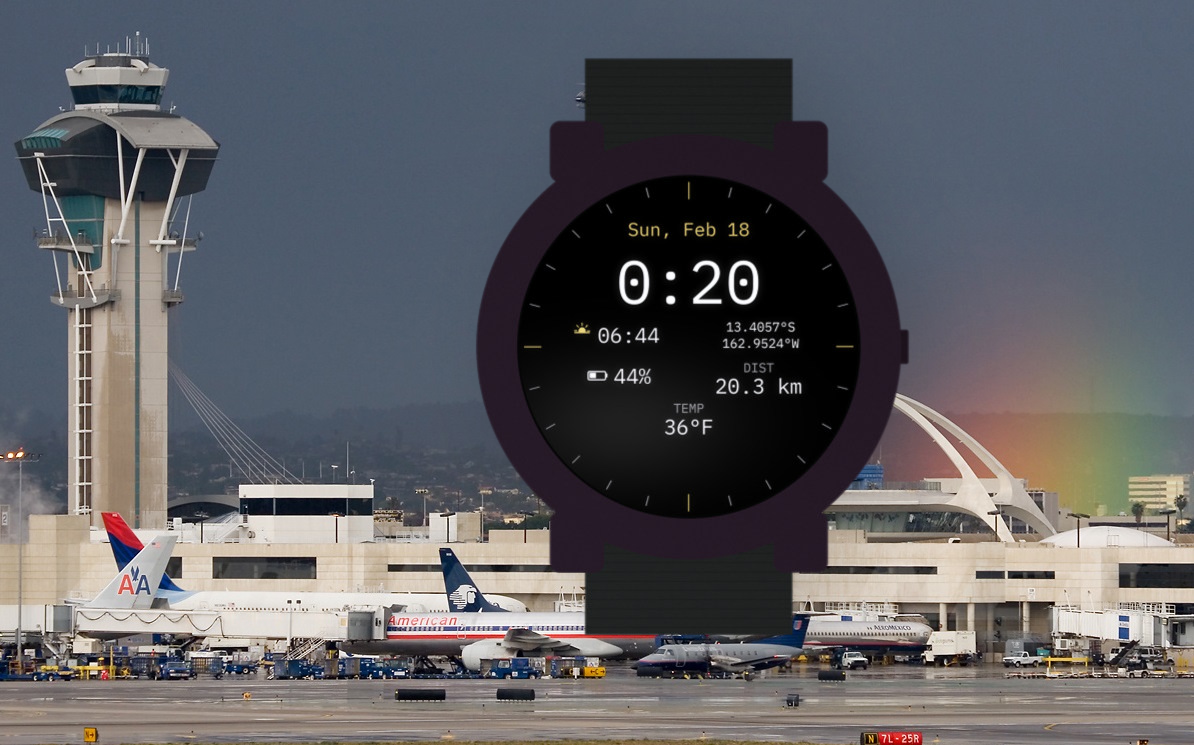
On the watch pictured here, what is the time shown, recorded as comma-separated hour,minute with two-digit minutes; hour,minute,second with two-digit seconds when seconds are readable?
0,20
